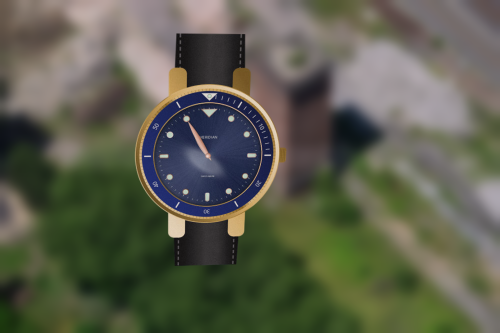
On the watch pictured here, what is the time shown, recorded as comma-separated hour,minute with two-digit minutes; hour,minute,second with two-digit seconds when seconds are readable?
10,55
